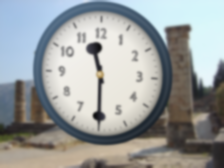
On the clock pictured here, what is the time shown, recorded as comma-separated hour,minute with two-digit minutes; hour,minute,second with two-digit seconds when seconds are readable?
11,30
